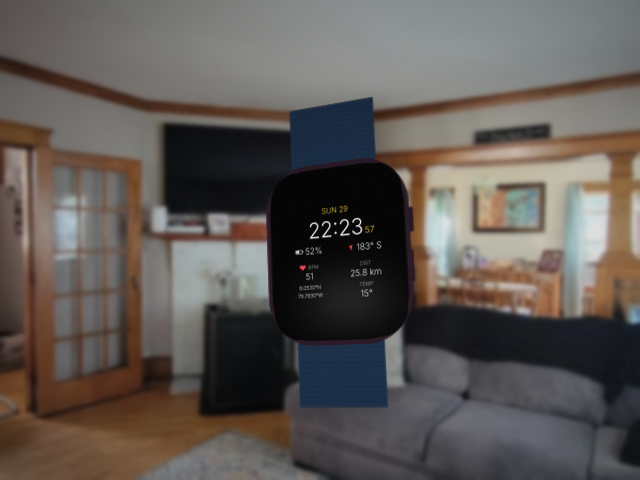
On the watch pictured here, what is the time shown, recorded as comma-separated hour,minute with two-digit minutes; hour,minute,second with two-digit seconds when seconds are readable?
22,23,57
